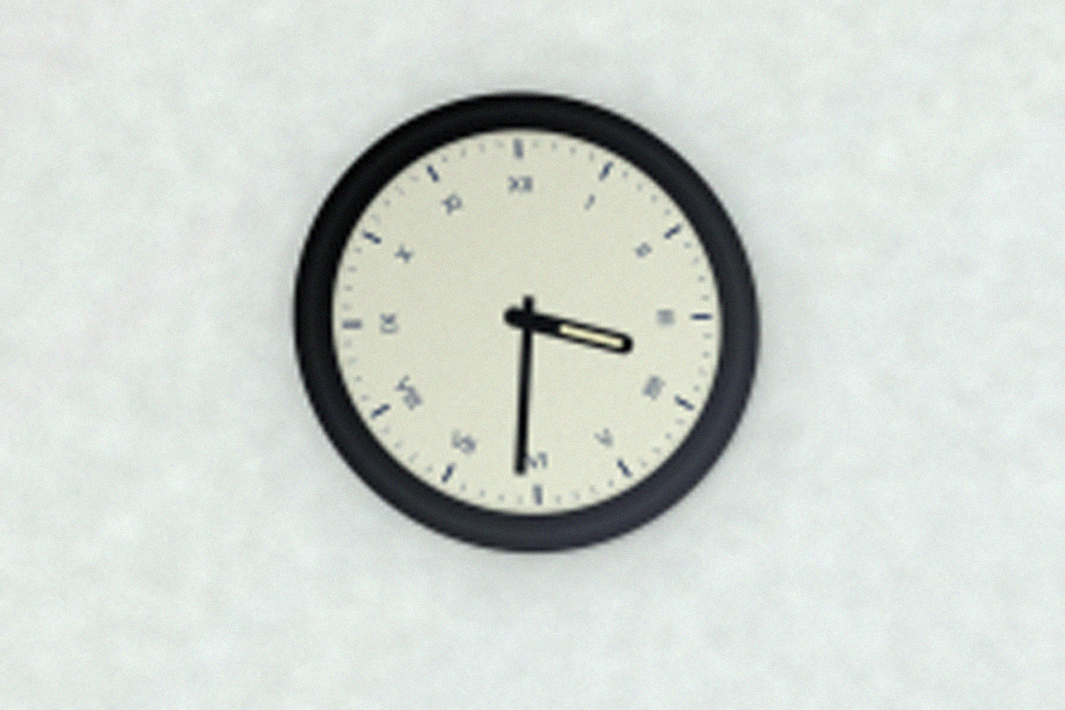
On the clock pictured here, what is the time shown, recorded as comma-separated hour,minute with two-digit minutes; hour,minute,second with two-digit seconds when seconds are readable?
3,31
